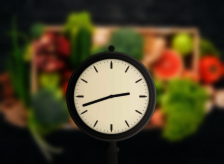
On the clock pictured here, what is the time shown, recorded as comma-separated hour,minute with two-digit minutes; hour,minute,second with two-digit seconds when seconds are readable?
2,42
